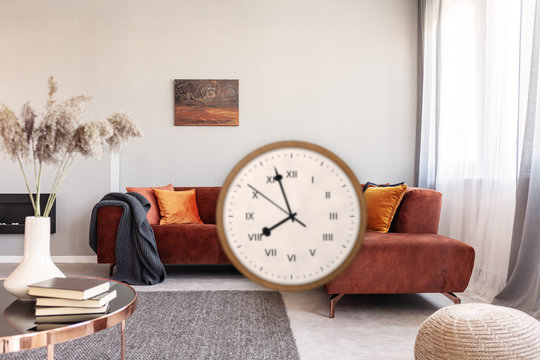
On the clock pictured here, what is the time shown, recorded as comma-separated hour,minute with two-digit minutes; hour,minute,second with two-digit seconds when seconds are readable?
7,56,51
